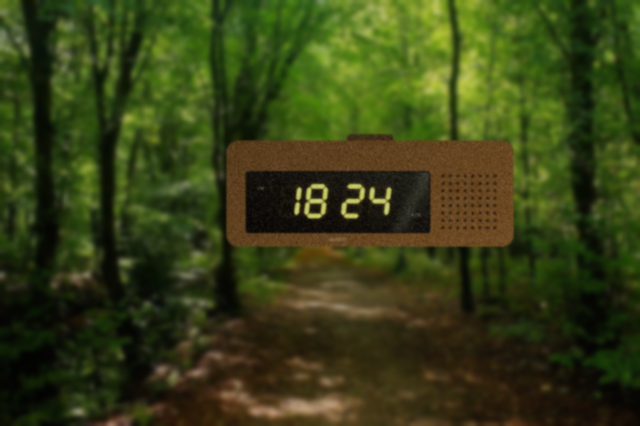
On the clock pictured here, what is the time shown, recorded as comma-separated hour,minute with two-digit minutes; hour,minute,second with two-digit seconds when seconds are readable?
18,24
